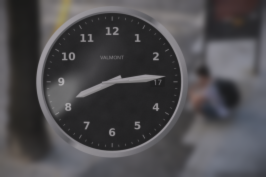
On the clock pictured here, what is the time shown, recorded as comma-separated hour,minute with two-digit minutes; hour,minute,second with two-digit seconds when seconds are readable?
8,14
